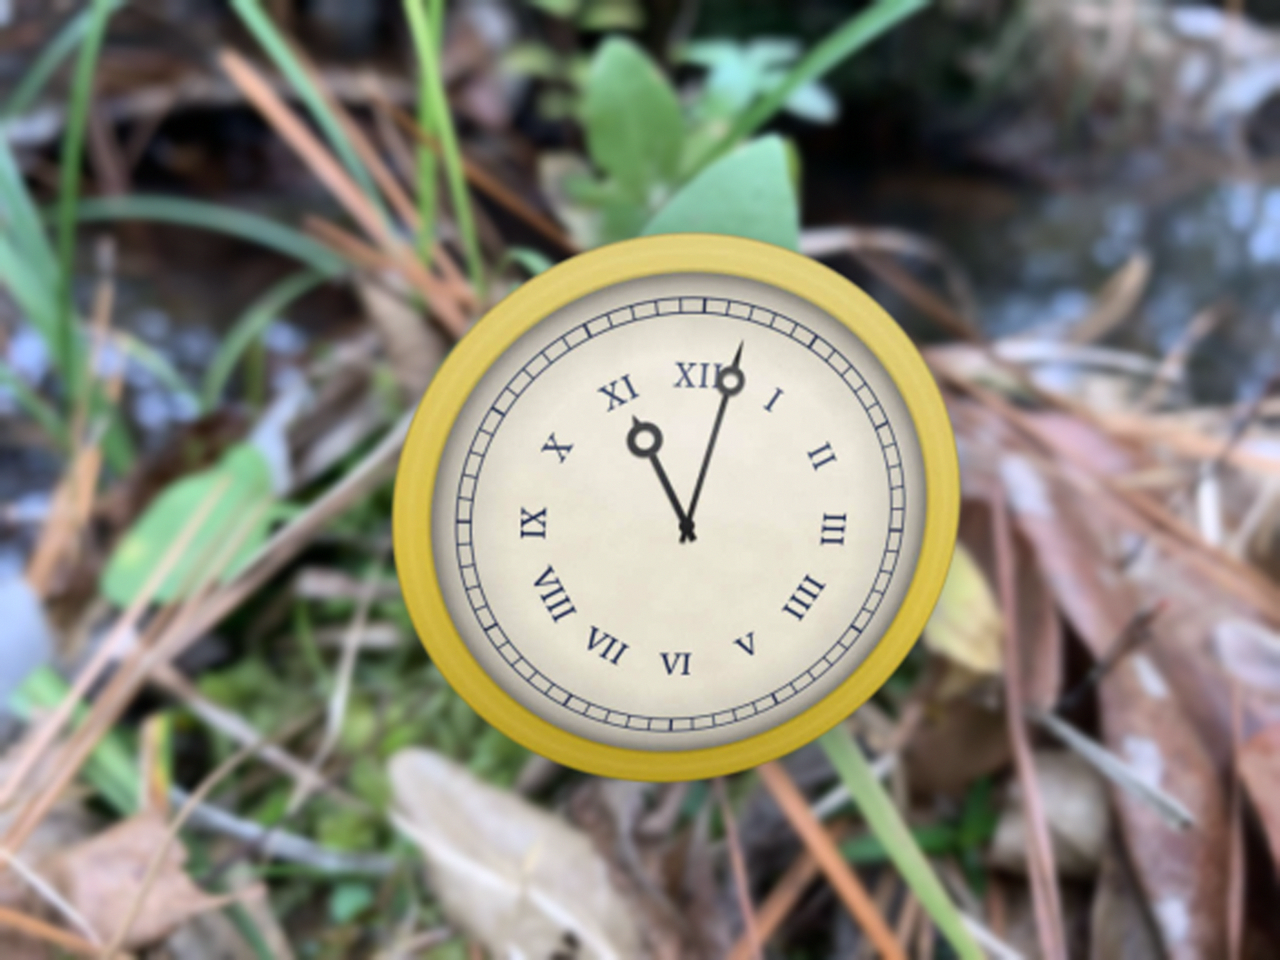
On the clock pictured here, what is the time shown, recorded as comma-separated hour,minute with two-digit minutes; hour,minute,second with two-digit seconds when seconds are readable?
11,02
